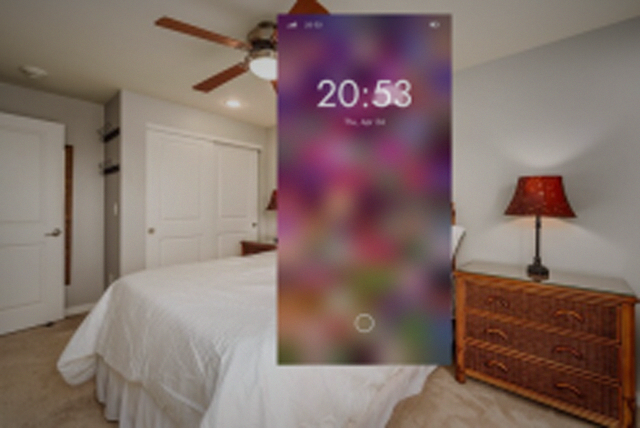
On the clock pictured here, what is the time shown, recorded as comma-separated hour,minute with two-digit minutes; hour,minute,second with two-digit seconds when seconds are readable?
20,53
